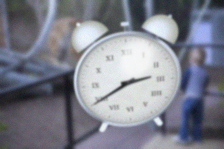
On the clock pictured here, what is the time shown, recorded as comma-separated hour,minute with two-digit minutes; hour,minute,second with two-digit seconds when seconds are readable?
2,40
